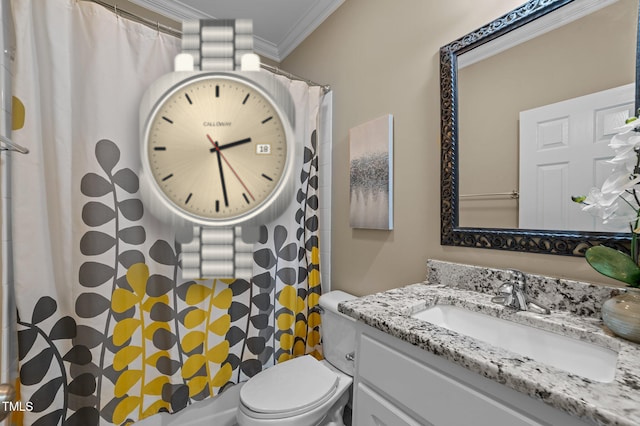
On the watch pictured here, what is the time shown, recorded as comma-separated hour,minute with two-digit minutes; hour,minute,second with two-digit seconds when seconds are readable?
2,28,24
